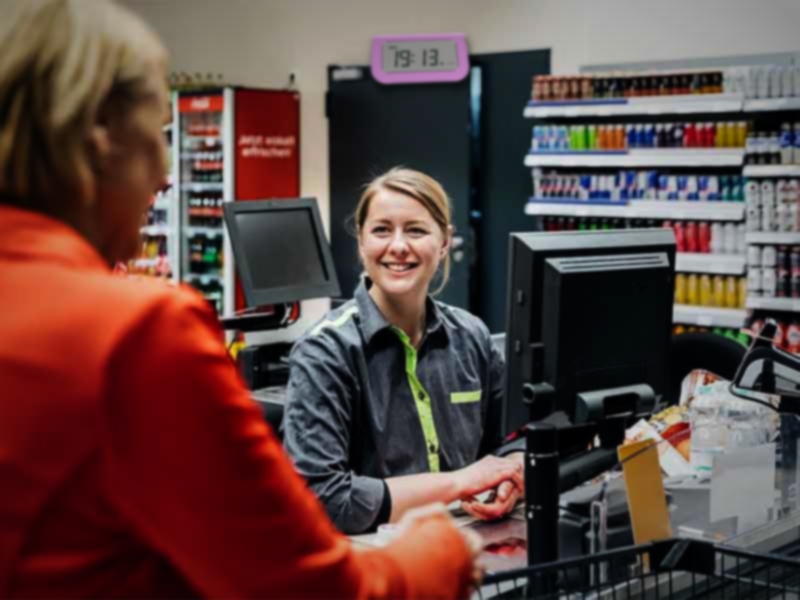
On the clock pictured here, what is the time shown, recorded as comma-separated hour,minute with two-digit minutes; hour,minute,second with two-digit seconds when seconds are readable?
19,13
